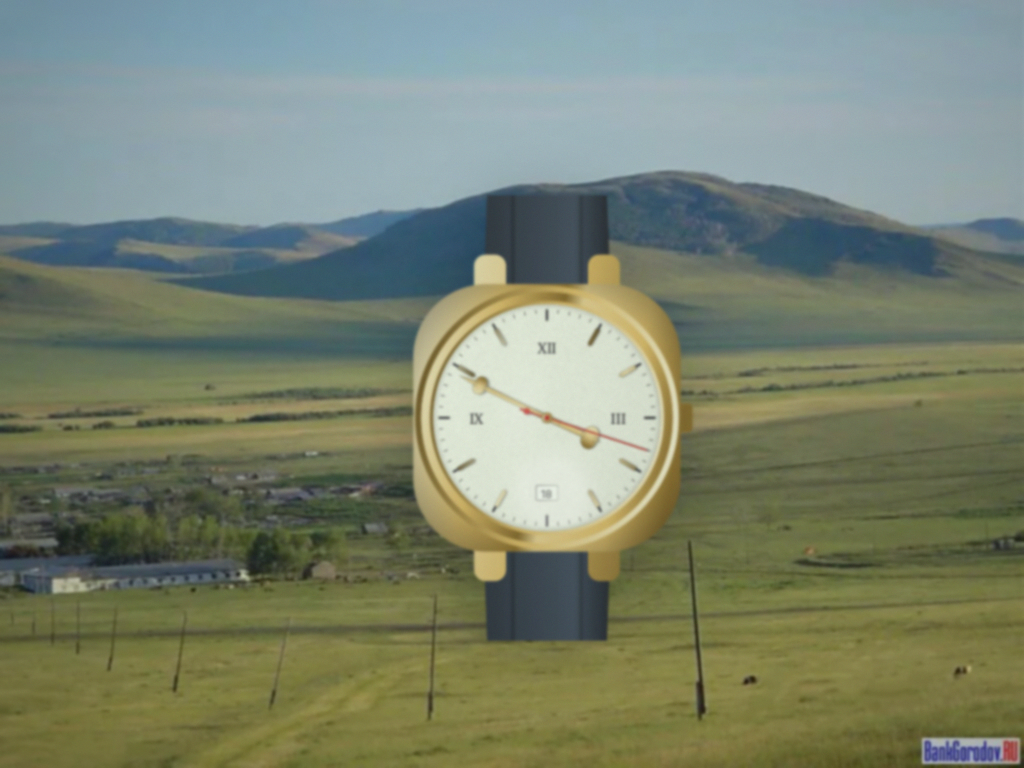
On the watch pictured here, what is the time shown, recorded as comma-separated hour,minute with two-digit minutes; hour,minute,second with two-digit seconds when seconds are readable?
3,49,18
